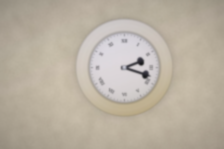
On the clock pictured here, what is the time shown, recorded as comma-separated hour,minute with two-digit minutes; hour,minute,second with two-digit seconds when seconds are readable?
2,18
